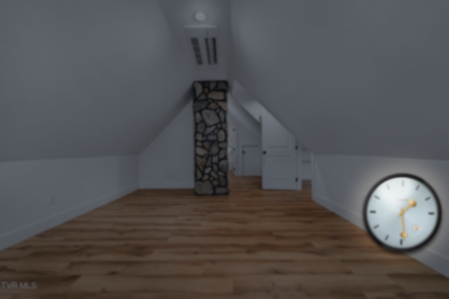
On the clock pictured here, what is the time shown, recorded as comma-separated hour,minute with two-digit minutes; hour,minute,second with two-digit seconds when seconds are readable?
1,29
